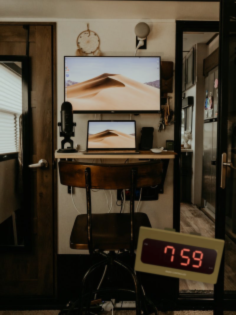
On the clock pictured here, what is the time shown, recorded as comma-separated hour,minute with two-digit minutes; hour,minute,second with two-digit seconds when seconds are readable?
7,59
